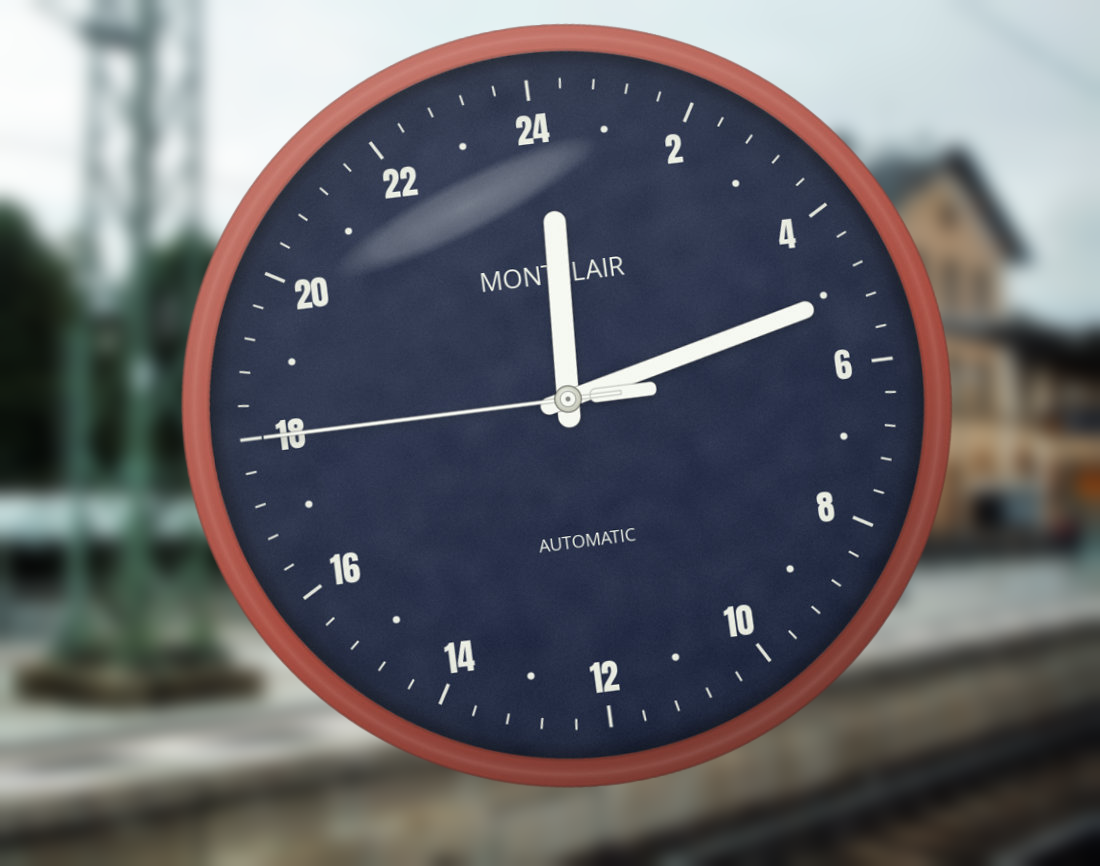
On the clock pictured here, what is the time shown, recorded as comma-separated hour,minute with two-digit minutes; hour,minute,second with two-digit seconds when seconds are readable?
0,12,45
